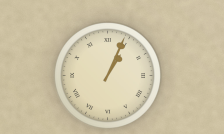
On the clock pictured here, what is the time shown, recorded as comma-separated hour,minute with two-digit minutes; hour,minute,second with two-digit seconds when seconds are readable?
1,04
